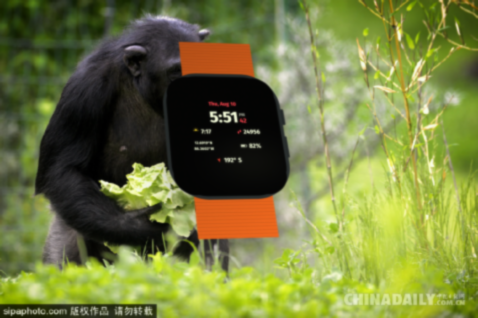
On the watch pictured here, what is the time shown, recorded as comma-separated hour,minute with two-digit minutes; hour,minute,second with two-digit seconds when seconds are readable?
5,51
